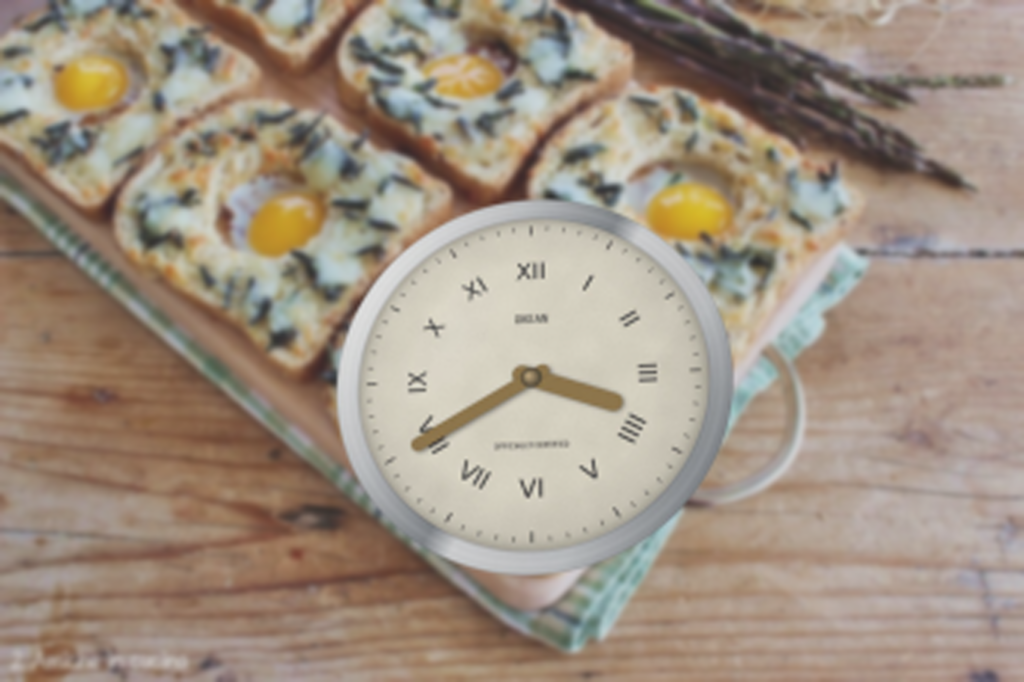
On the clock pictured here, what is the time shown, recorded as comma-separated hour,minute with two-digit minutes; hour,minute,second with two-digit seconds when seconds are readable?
3,40
